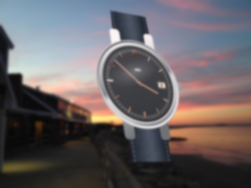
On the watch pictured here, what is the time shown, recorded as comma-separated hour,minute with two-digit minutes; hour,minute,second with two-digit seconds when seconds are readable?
3,52
